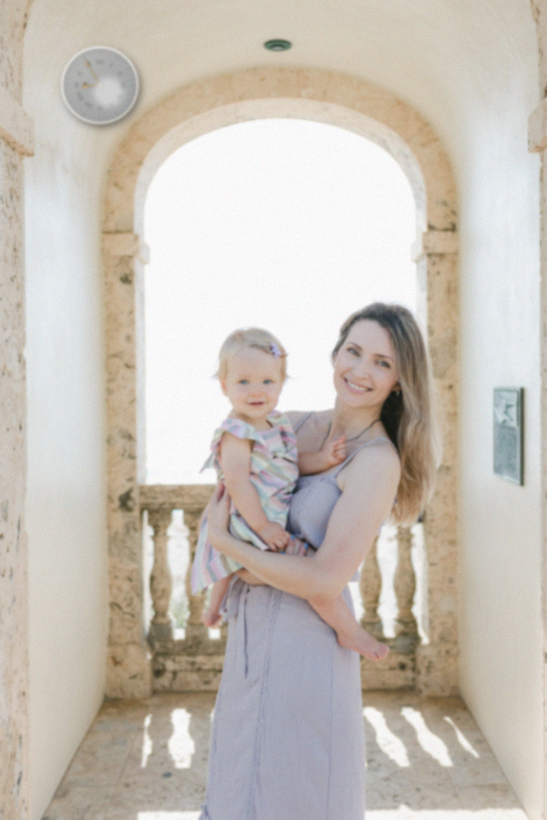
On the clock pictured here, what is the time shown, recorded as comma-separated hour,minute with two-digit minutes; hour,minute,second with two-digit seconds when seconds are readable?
8,55
